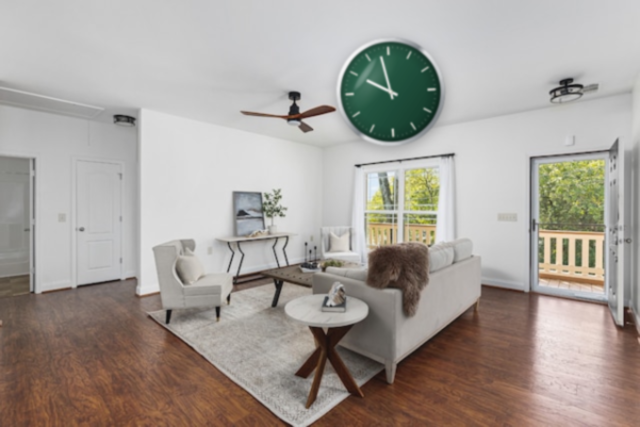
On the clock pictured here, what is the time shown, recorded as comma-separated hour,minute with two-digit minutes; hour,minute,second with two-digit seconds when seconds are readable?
9,58
